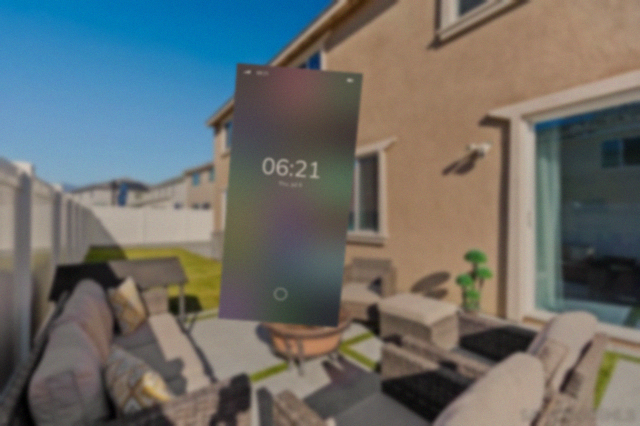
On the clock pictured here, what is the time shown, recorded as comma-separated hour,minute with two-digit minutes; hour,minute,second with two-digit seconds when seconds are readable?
6,21
